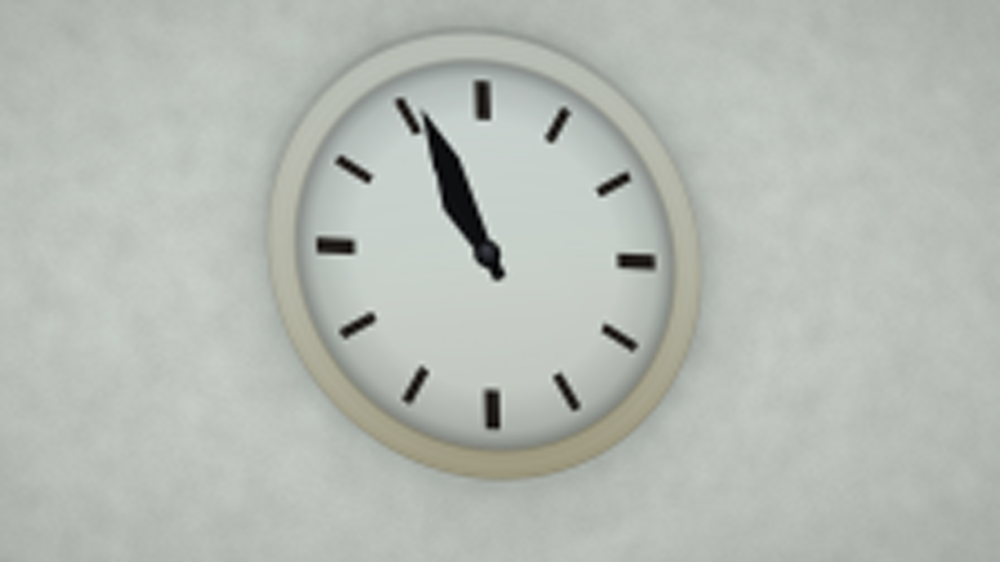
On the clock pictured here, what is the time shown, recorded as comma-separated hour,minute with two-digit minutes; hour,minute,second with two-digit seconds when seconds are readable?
10,56
